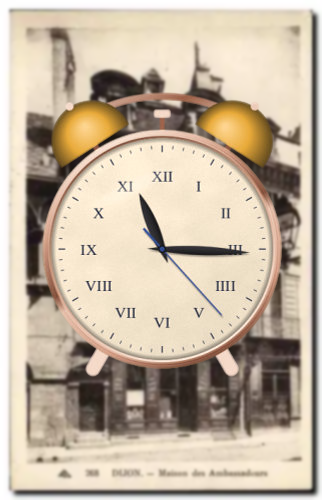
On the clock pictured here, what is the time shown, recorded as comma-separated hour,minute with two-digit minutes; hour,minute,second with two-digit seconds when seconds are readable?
11,15,23
